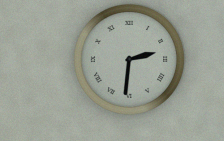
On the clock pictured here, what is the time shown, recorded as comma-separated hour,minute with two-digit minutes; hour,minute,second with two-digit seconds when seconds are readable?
2,31
